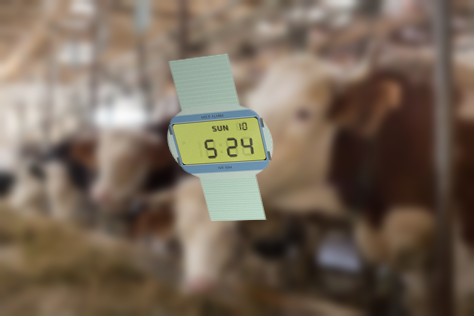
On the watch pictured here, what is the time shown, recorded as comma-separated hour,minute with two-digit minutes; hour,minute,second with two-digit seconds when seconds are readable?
5,24
